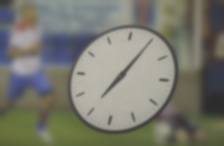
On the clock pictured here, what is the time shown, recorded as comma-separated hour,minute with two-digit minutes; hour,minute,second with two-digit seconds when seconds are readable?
7,05
